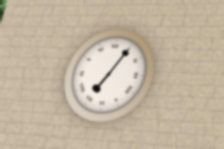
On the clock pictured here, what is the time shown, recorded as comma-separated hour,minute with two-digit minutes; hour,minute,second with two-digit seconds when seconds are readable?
7,05
